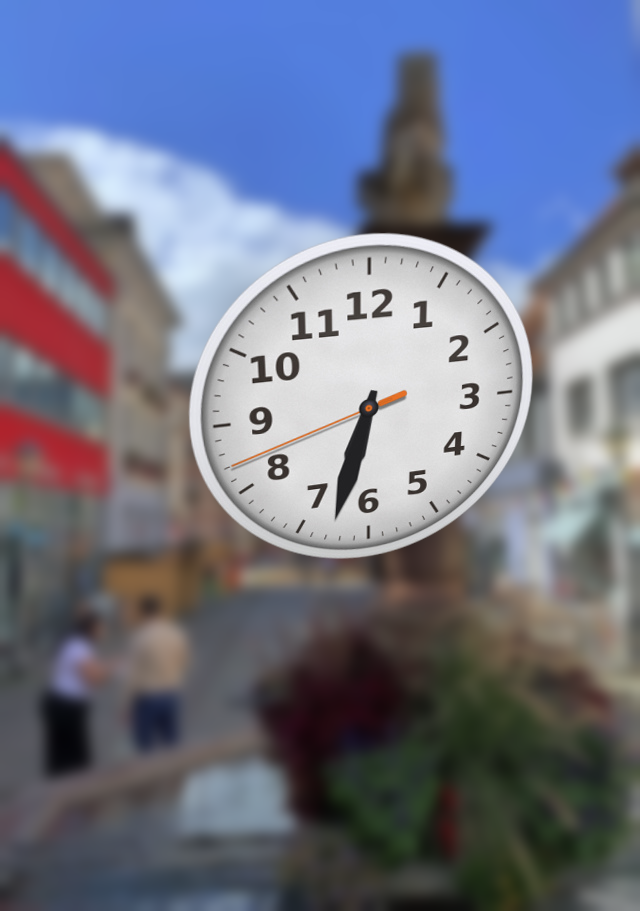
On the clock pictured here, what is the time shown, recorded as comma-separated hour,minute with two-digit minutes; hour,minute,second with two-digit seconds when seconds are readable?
6,32,42
